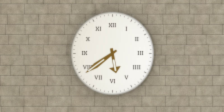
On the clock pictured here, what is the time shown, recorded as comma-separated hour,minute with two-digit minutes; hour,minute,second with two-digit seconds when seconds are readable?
5,39
